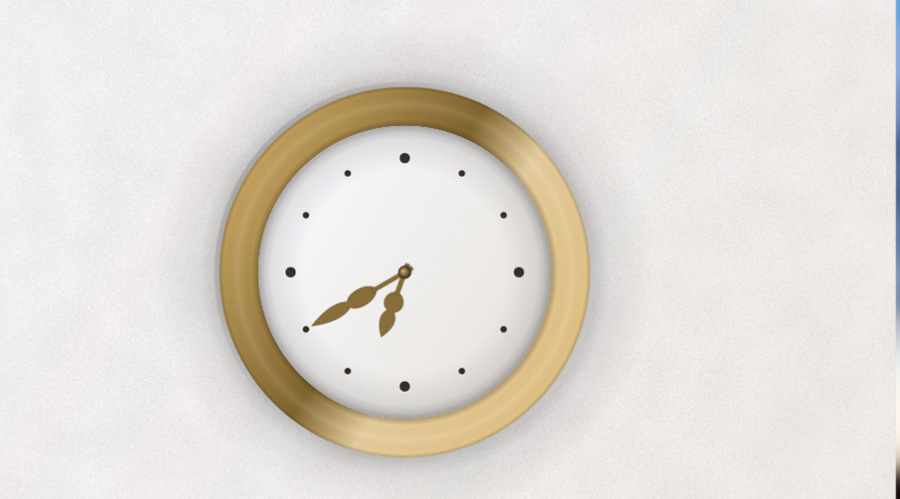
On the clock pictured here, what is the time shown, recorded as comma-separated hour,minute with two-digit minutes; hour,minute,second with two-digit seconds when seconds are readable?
6,40
